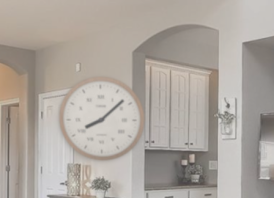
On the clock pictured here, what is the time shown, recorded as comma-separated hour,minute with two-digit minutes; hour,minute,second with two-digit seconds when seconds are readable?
8,08
